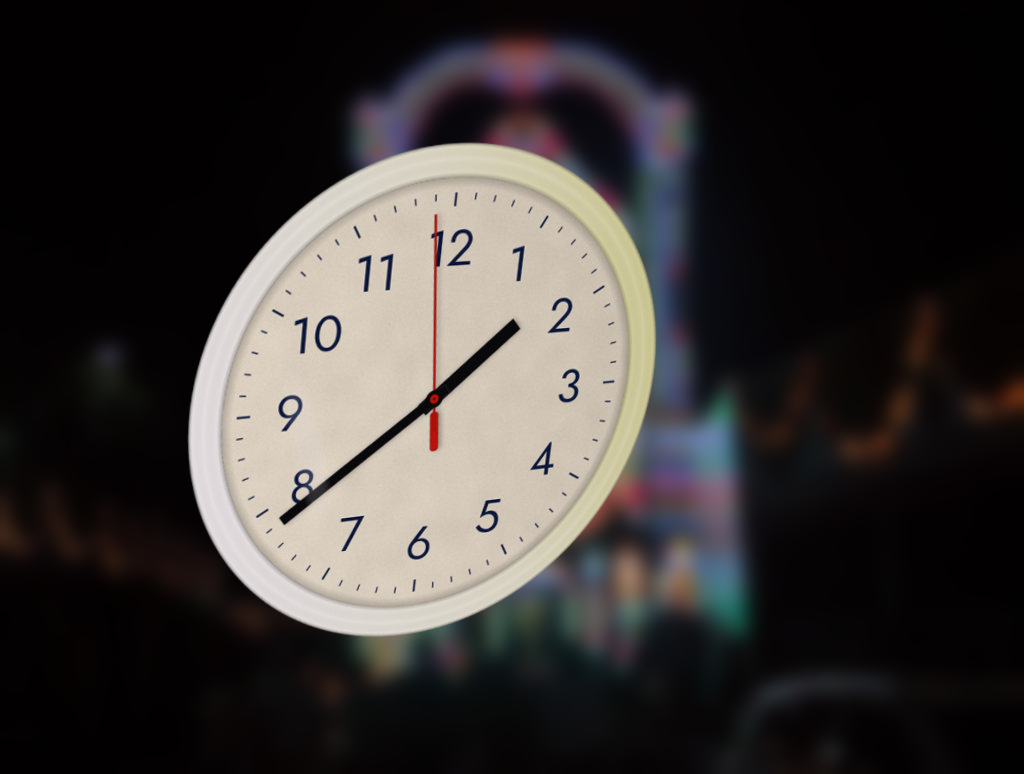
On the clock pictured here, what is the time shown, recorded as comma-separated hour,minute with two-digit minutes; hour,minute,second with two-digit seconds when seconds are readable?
1,38,59
